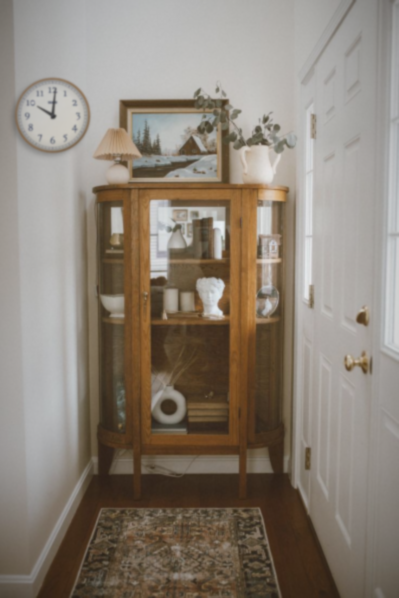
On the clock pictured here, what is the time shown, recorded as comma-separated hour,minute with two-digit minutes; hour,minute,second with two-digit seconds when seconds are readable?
10,01
